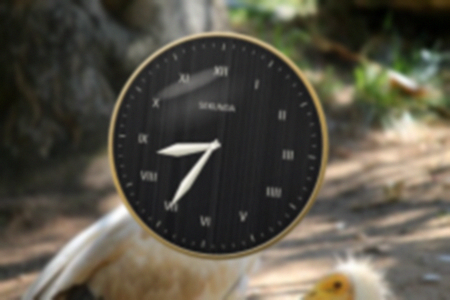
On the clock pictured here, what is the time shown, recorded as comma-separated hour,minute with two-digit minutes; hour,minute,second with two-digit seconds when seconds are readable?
8,35
